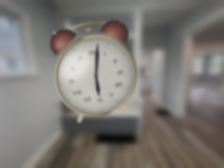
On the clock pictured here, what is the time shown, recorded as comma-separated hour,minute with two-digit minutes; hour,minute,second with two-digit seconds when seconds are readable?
6,02
